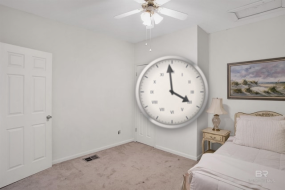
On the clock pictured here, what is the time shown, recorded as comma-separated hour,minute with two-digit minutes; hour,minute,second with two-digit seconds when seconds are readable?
3,59
